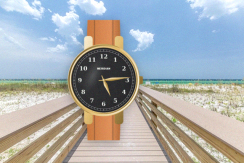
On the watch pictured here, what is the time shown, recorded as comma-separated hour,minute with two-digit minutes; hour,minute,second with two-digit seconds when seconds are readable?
5,14
